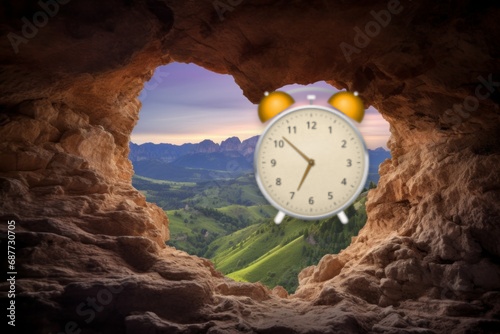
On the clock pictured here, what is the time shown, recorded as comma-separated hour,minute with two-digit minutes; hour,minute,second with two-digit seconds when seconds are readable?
6,52
